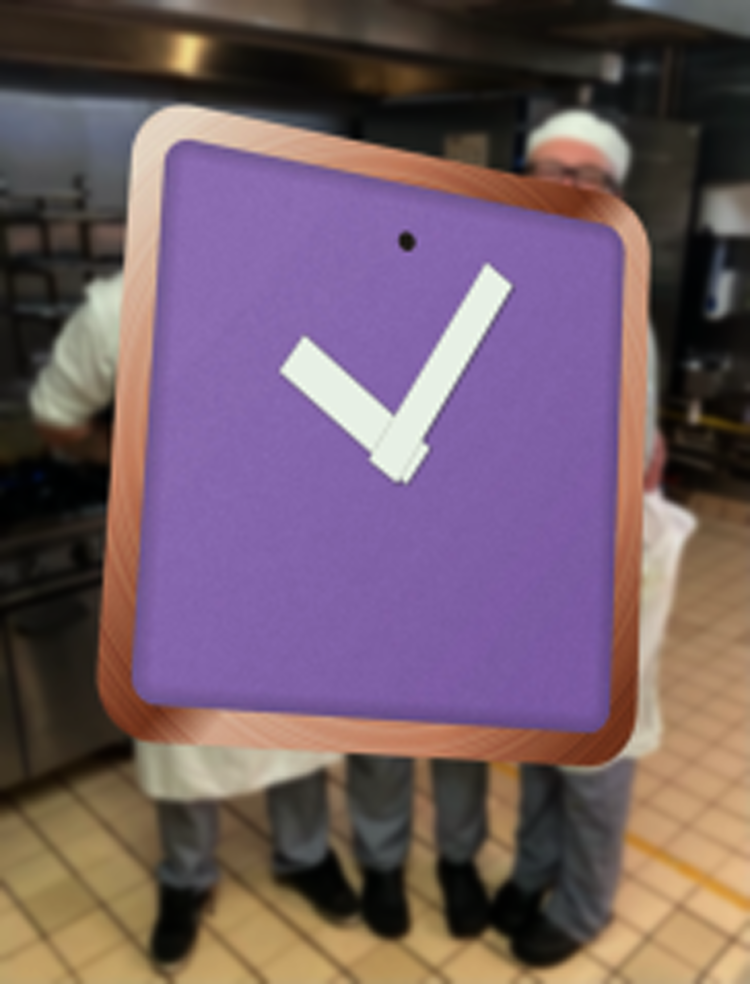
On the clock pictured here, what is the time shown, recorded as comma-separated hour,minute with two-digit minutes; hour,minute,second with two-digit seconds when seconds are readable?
10,05
